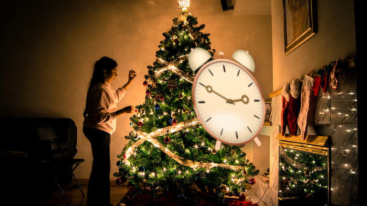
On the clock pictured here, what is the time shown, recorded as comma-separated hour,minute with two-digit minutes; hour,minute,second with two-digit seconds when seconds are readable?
2,50
